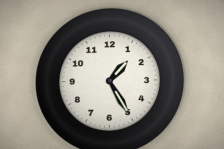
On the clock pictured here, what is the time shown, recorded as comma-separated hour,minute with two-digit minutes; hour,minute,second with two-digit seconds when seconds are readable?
1,25
